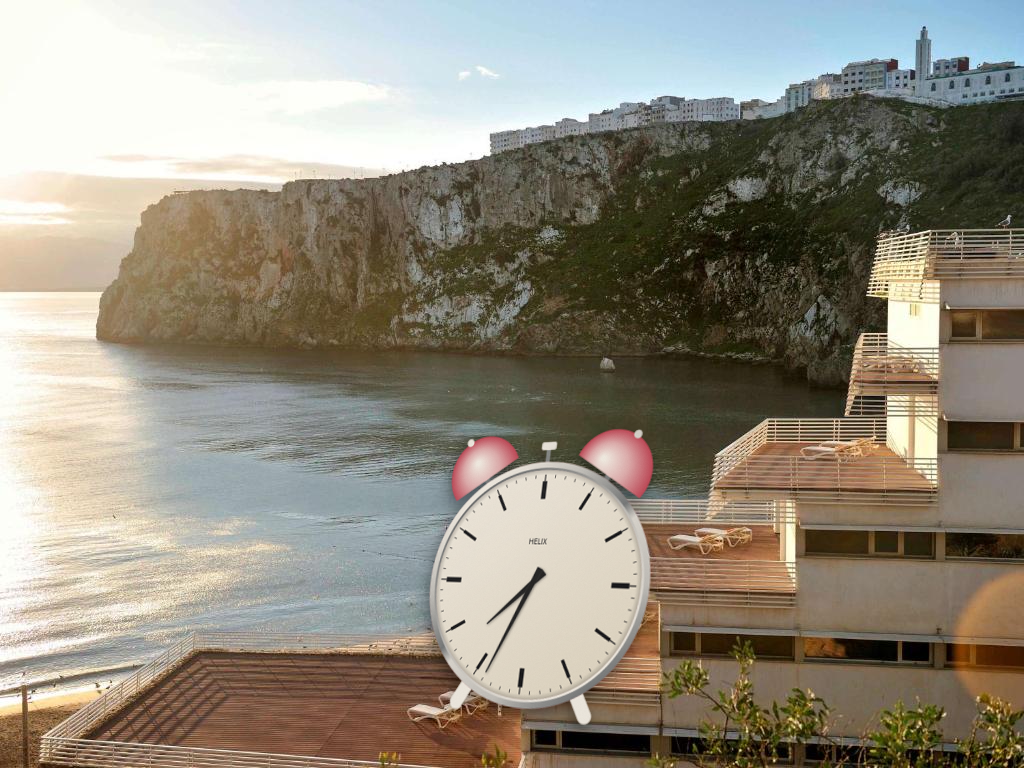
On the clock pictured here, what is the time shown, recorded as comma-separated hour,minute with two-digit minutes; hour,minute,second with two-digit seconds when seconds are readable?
7,34
